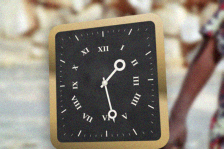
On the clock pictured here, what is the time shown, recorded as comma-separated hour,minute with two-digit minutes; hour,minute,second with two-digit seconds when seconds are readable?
1,28
